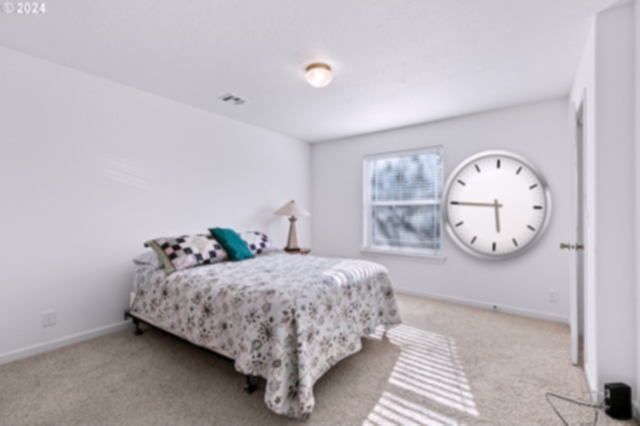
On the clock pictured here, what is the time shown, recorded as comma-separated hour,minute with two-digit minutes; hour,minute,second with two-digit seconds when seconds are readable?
5,45
